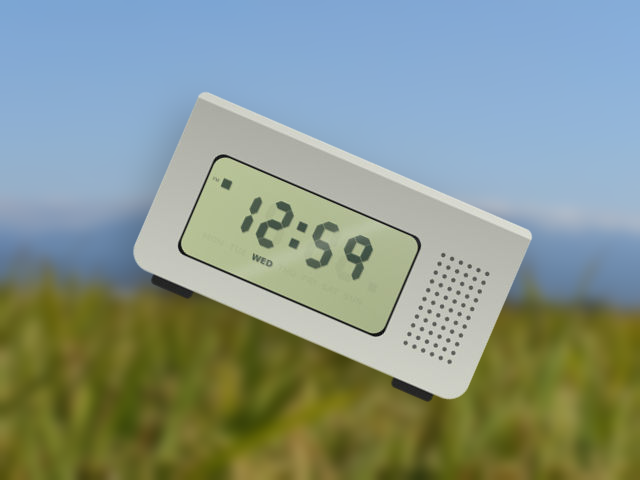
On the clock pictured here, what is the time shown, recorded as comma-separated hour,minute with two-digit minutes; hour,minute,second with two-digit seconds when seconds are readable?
12,59
